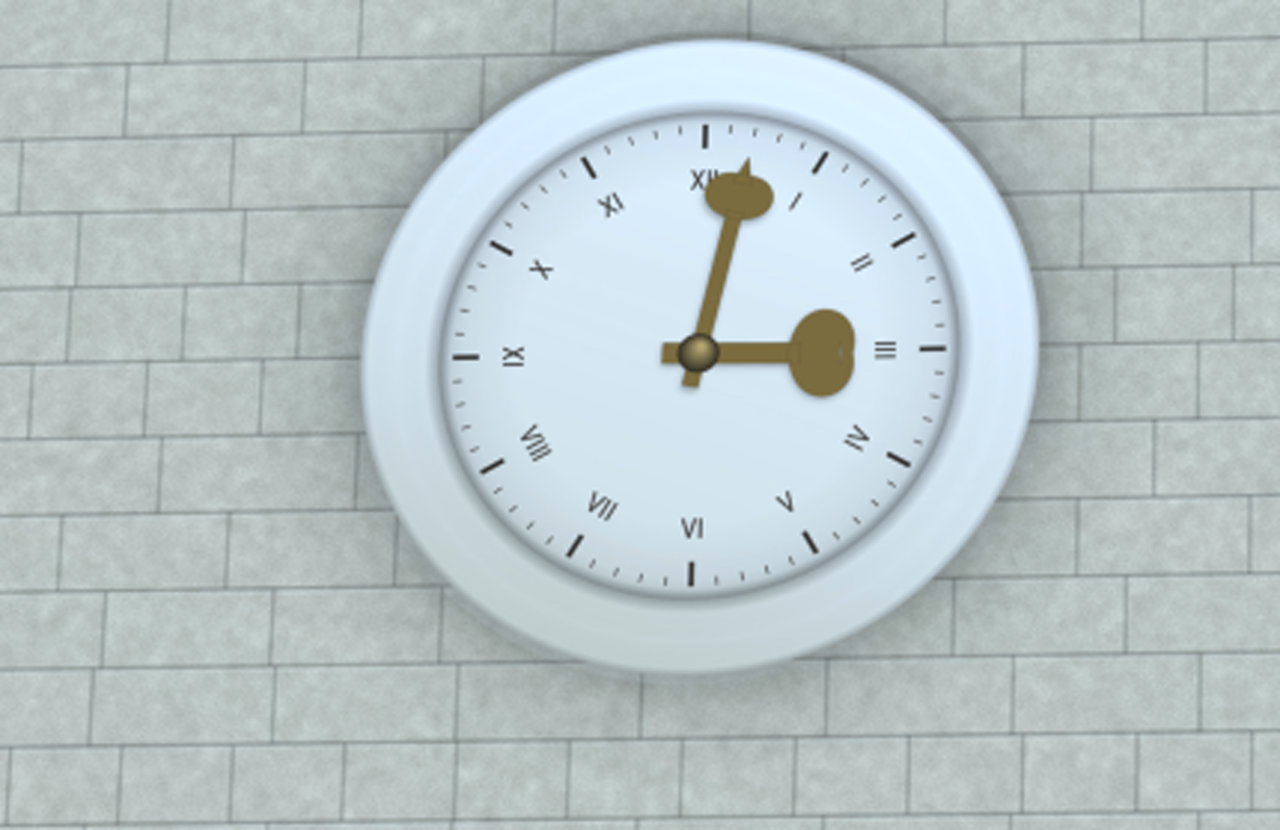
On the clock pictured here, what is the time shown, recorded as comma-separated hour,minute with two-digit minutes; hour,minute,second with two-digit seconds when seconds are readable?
3,02
